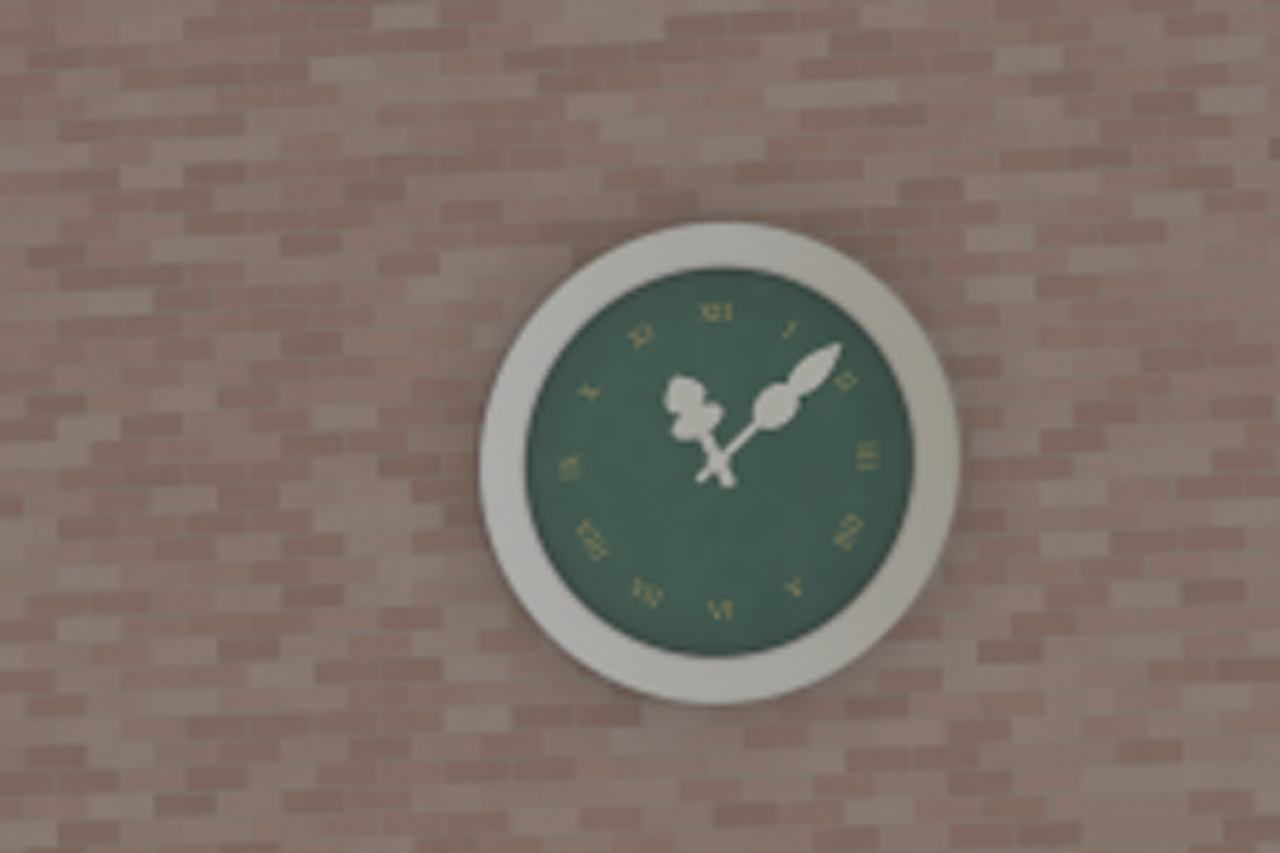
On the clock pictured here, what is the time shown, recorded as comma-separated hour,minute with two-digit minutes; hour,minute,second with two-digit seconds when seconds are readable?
11,08
